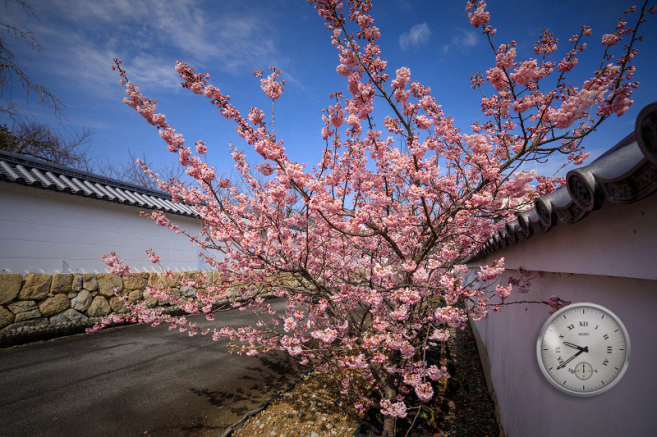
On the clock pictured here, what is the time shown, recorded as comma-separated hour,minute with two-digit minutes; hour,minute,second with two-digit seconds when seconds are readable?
9,39
